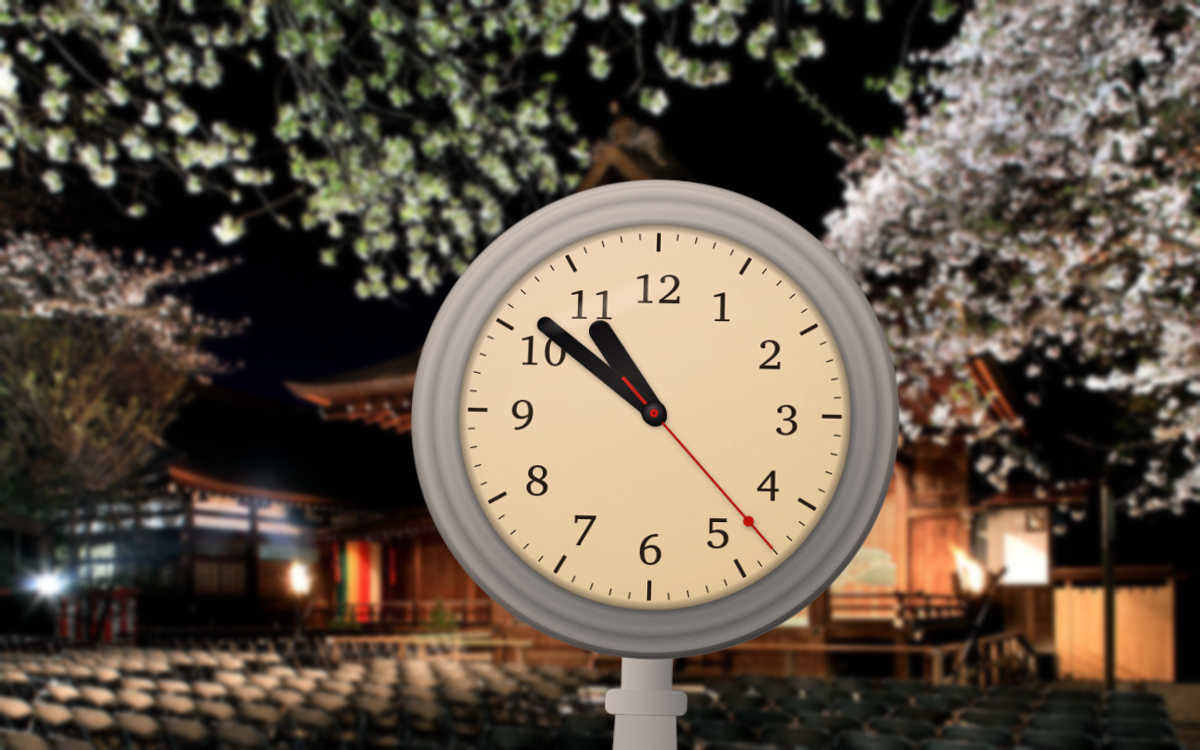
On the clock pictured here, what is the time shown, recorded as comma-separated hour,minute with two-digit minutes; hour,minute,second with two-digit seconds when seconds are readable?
10,51,23
